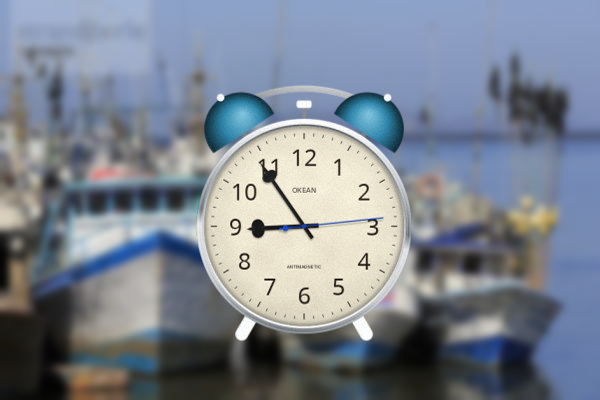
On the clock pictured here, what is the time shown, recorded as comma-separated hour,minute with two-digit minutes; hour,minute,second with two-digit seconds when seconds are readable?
8,54,14
